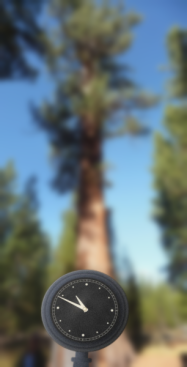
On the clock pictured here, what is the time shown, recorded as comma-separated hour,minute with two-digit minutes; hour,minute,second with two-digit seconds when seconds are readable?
10,49
